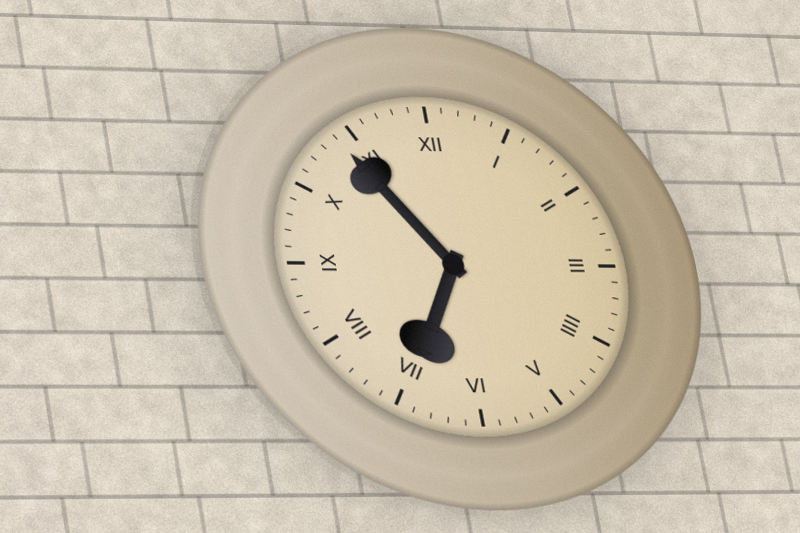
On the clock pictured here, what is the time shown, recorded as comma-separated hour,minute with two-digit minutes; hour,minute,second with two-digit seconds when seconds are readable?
6,54
